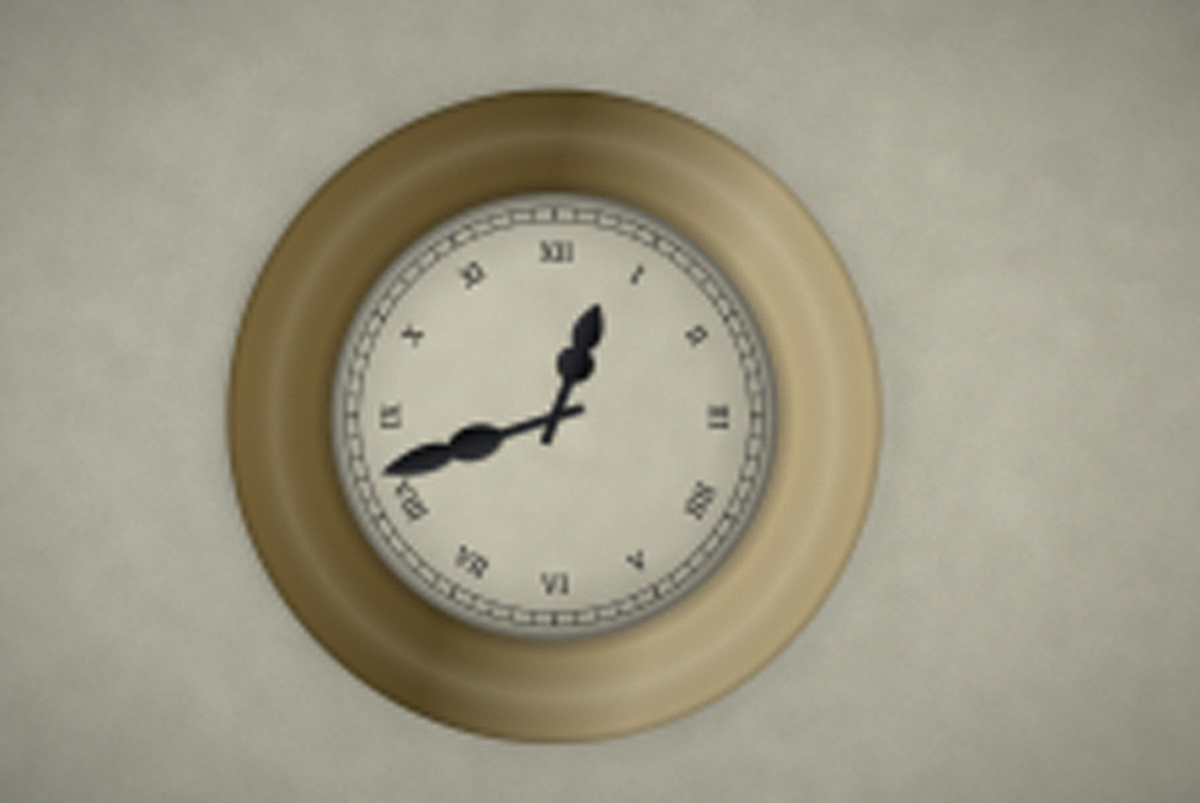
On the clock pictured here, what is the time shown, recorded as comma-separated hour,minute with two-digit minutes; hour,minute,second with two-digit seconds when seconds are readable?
12,42
